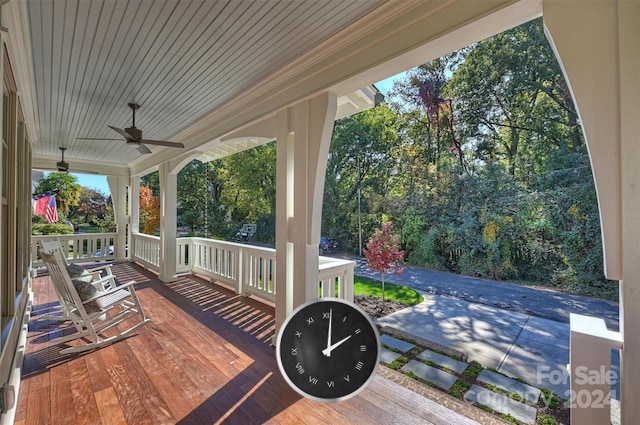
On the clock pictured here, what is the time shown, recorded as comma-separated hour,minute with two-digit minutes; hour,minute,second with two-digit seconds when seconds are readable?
2,01
